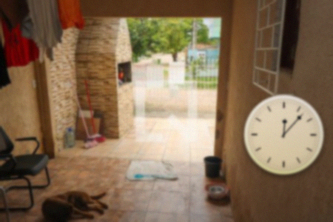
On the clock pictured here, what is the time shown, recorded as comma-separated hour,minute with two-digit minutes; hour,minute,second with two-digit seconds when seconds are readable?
12,07
